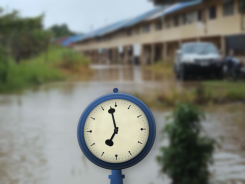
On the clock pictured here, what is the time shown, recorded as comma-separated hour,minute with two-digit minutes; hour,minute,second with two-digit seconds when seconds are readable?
6,58
